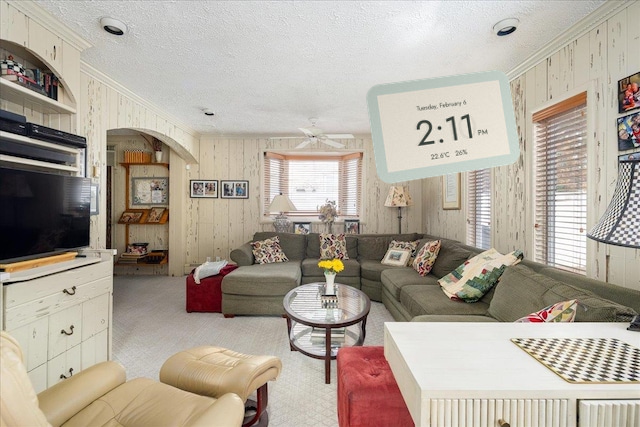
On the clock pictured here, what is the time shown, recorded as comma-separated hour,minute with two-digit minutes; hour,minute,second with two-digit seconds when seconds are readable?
2,11
